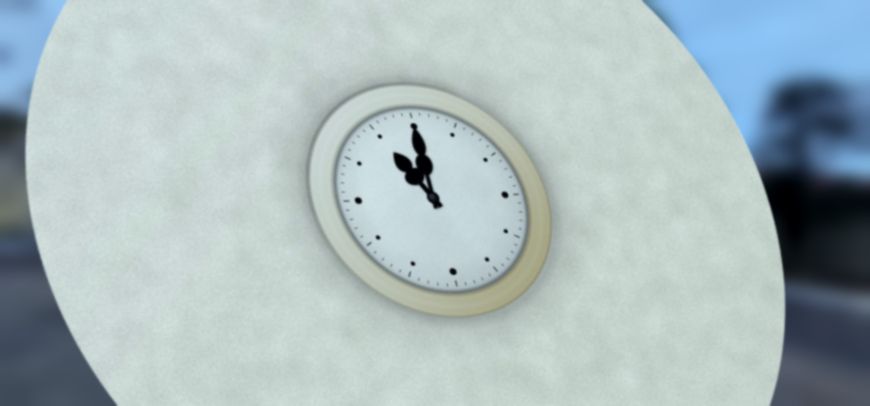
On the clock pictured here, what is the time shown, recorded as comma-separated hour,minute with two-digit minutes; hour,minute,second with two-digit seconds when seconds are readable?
11,00
